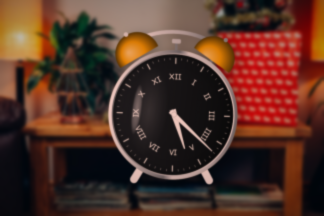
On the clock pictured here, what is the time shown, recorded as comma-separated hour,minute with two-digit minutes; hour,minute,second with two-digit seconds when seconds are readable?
5,22
